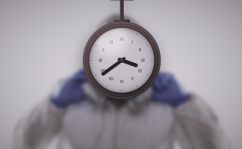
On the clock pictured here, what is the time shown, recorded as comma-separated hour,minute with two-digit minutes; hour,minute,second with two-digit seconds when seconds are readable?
3,39
